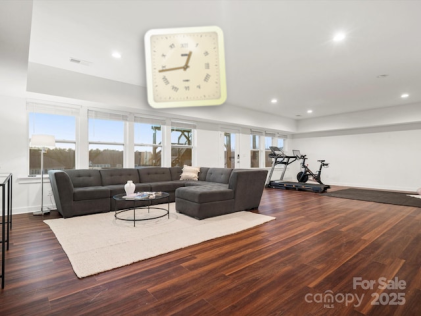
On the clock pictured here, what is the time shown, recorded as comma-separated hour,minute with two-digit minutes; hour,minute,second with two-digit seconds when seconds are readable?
12,44
